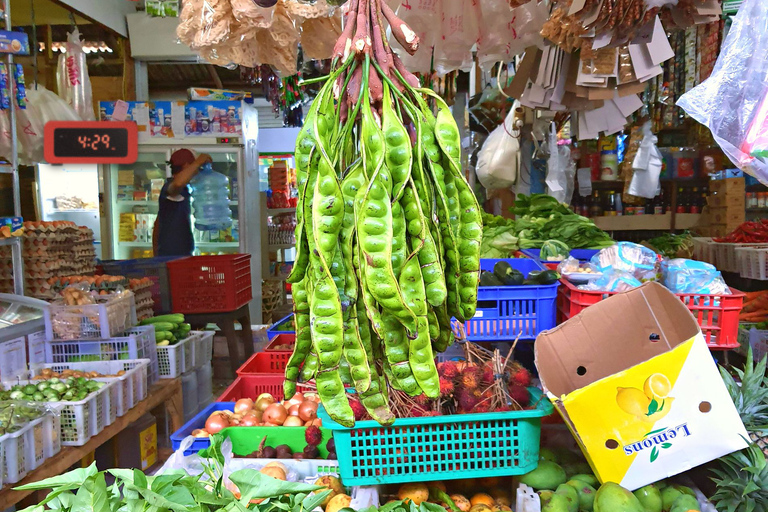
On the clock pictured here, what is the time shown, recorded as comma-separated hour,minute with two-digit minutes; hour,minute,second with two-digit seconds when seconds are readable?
4,29
